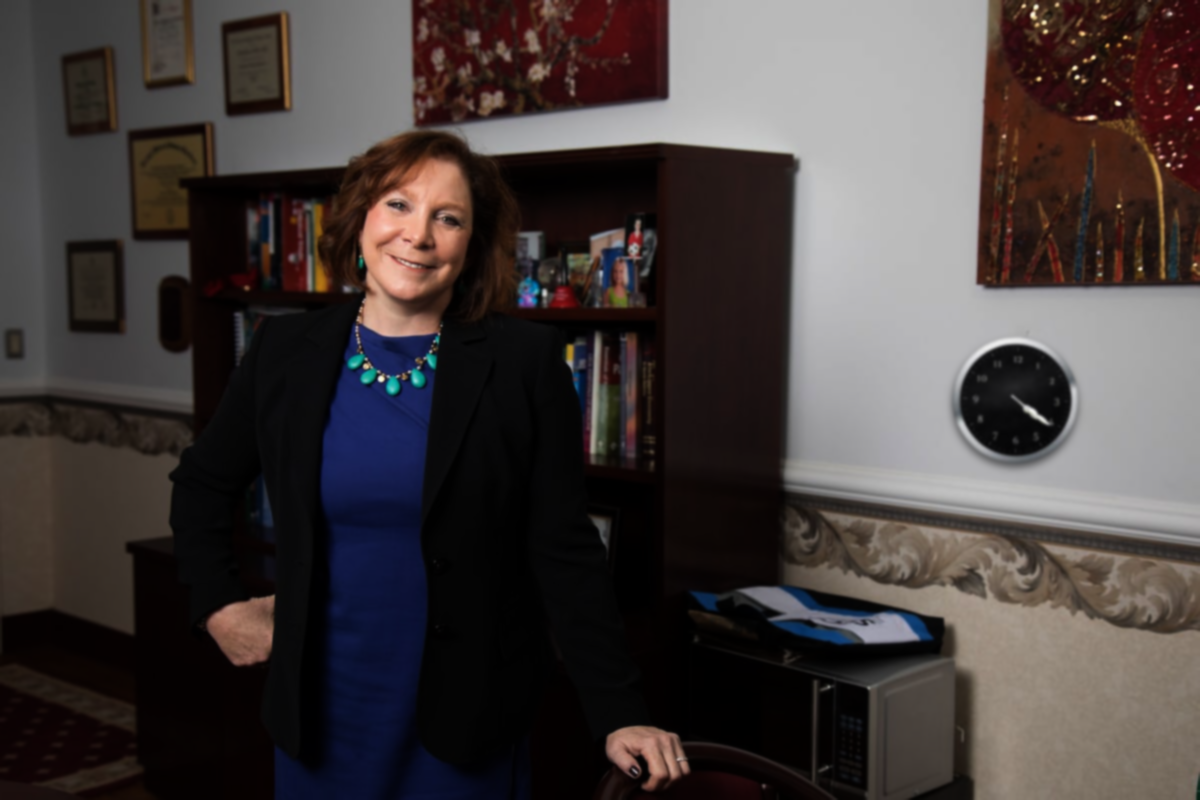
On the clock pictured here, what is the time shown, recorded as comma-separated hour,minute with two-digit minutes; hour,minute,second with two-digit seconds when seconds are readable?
4,21
